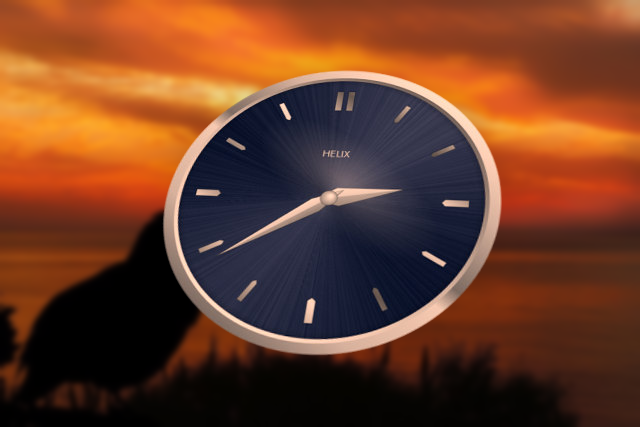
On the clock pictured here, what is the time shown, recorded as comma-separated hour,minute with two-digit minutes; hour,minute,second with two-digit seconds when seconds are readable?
2,39
